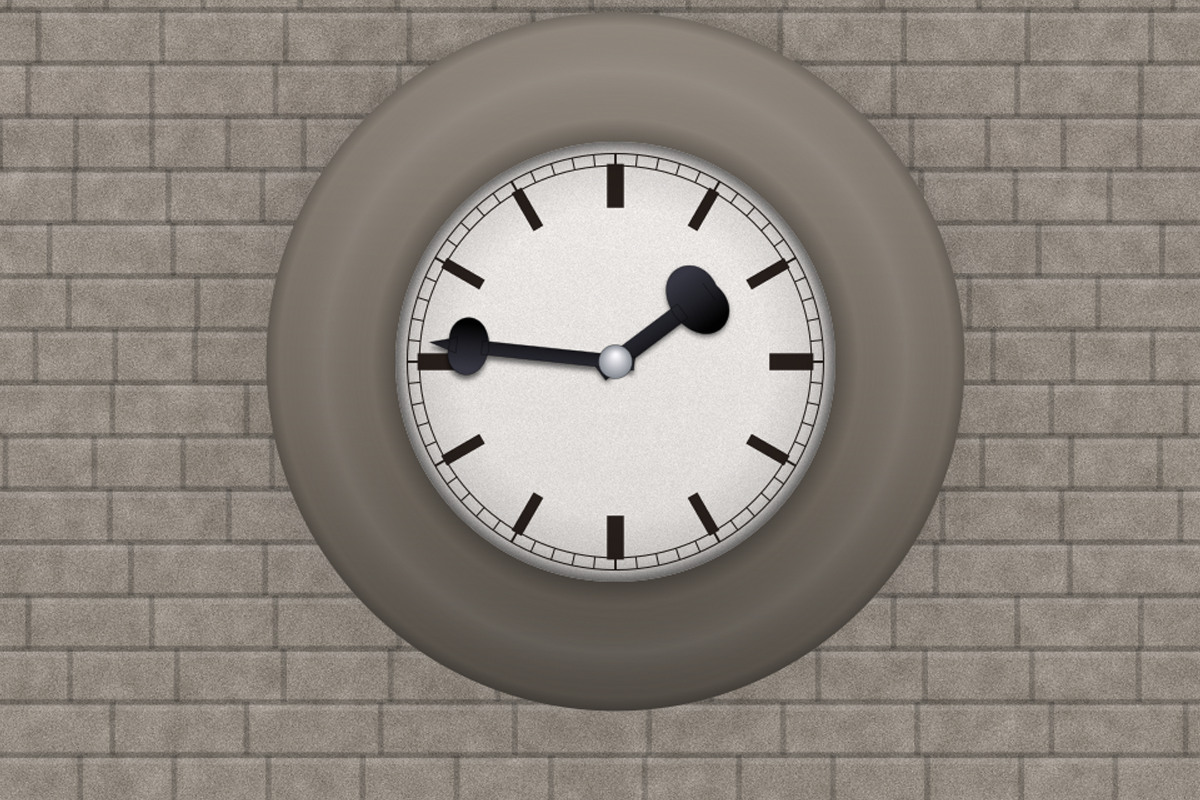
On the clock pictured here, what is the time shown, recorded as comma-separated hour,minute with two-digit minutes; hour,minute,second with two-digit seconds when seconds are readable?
1,46
